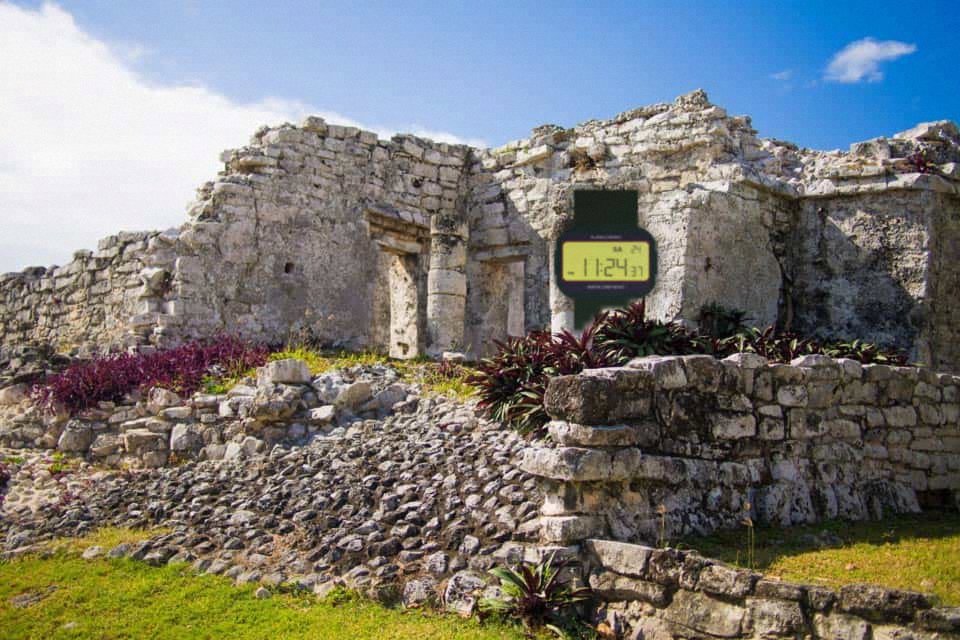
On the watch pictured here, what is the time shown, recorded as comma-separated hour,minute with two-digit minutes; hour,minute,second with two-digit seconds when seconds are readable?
11,24
